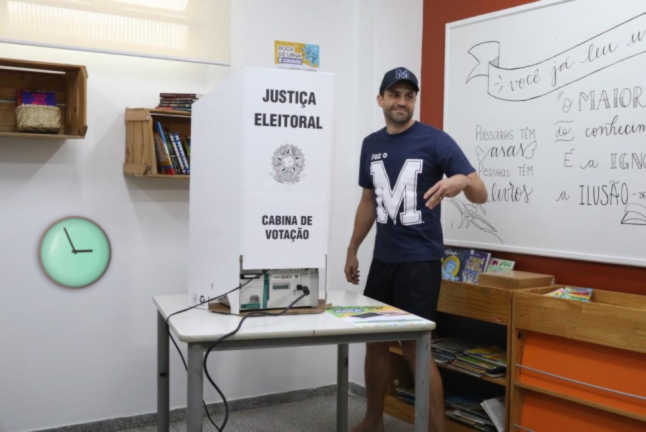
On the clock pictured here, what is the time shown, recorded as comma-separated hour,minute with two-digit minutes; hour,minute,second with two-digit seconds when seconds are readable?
2,56
